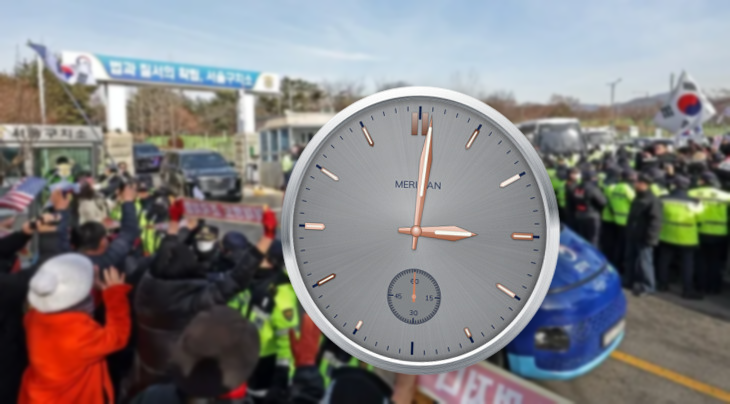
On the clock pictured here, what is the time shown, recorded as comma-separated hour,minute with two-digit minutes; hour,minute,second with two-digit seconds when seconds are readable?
3,01
